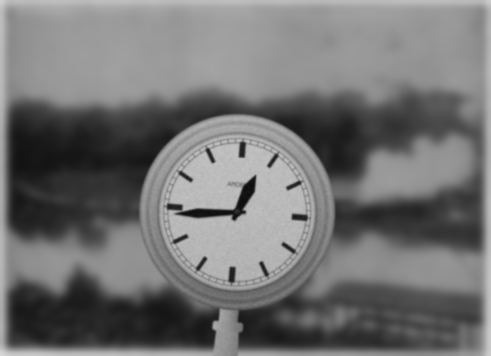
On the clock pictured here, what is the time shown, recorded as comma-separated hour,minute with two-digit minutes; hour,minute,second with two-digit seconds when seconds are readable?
12,44
